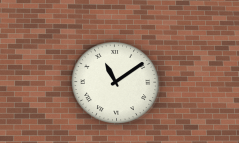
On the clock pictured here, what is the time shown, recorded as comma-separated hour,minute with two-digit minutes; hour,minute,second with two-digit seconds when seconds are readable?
11,09
